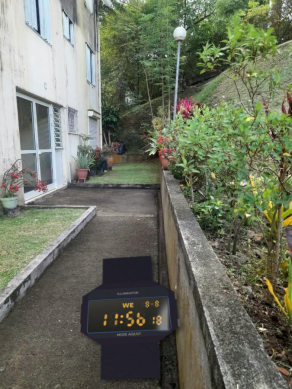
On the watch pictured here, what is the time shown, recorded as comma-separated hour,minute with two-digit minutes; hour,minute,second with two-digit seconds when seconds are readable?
11,56,18
